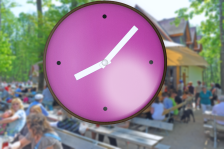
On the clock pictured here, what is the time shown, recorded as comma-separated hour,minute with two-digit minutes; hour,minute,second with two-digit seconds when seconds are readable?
8,07
